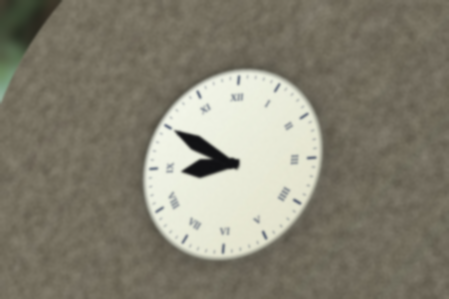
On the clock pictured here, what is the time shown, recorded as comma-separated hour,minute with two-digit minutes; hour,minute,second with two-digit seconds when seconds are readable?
8,50
